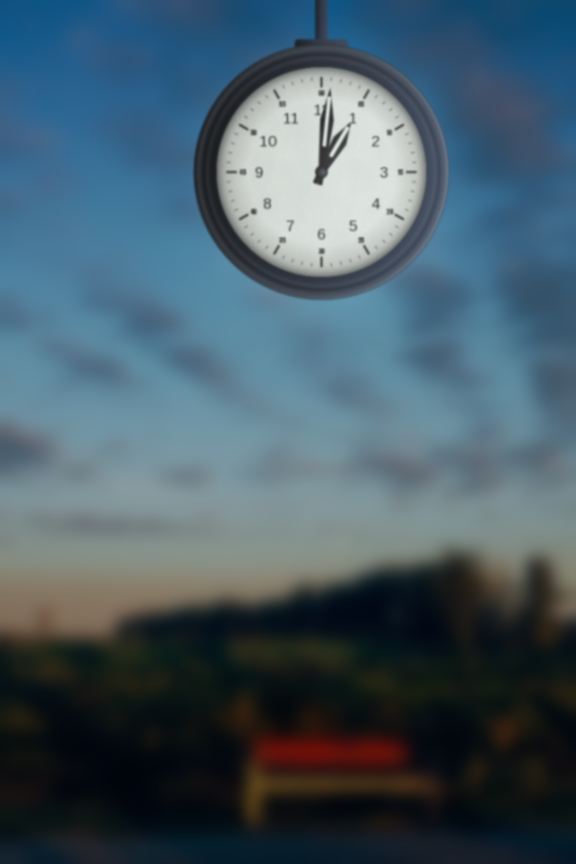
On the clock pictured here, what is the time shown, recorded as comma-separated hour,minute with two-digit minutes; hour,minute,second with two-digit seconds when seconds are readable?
1,01
